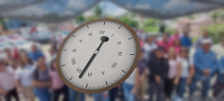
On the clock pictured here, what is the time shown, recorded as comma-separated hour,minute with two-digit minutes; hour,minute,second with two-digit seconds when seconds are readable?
12,33
